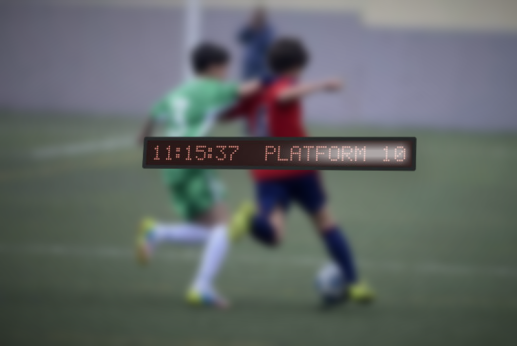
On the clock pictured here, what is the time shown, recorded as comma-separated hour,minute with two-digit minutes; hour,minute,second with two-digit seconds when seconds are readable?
11,15,37
